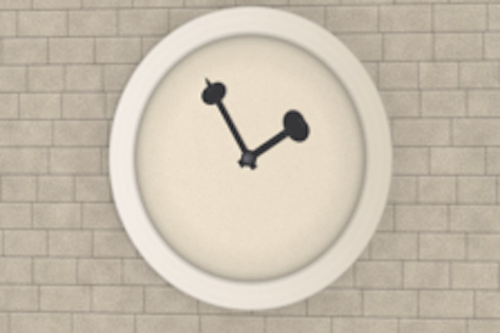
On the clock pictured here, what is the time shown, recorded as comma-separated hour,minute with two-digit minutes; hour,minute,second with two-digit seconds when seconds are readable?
1,55
